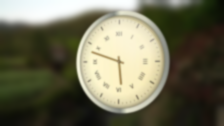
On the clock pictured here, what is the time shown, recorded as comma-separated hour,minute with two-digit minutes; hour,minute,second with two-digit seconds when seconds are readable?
5,48
